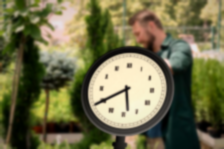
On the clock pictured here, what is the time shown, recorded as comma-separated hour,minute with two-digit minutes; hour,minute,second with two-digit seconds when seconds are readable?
5,40
